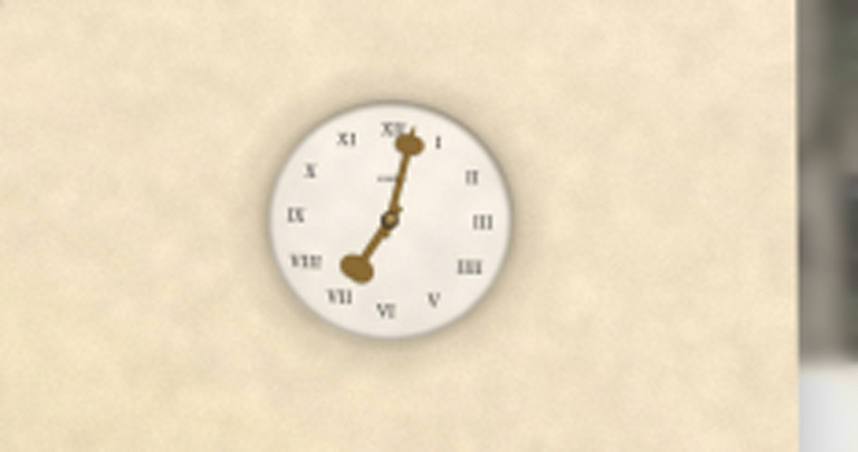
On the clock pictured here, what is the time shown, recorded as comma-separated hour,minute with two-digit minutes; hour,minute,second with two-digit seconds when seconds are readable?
7,02
